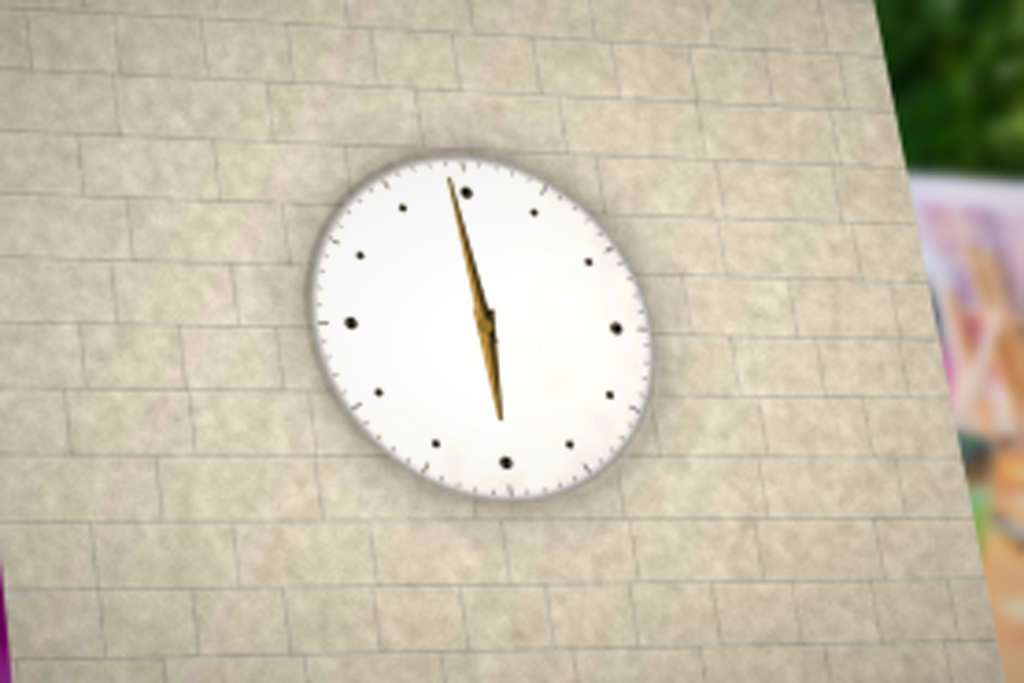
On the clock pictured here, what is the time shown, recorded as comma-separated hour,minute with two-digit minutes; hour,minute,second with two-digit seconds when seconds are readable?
5,59
